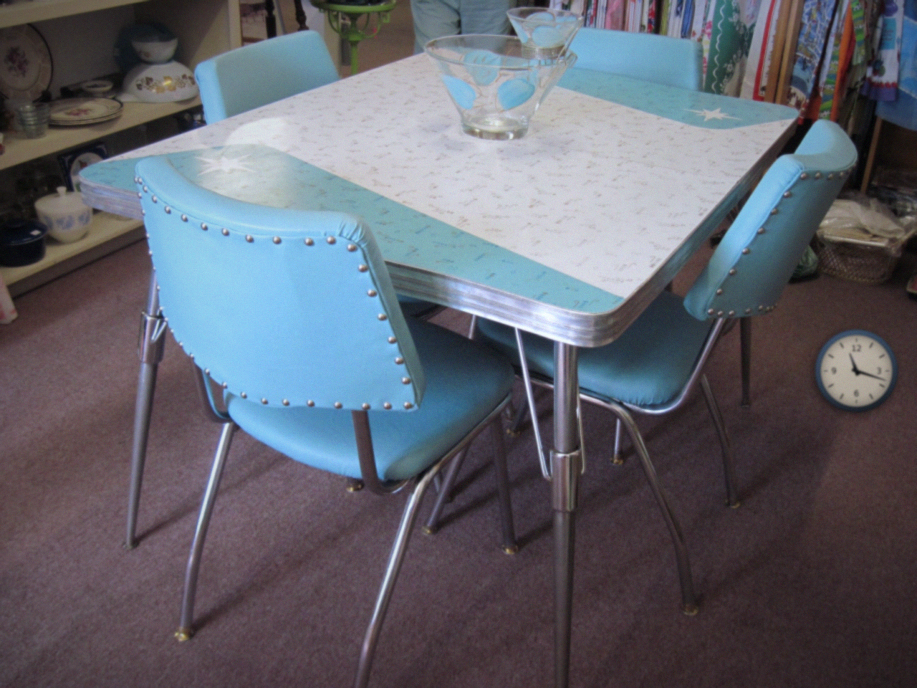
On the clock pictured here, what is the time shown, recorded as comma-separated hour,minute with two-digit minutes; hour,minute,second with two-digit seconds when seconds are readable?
11,18
